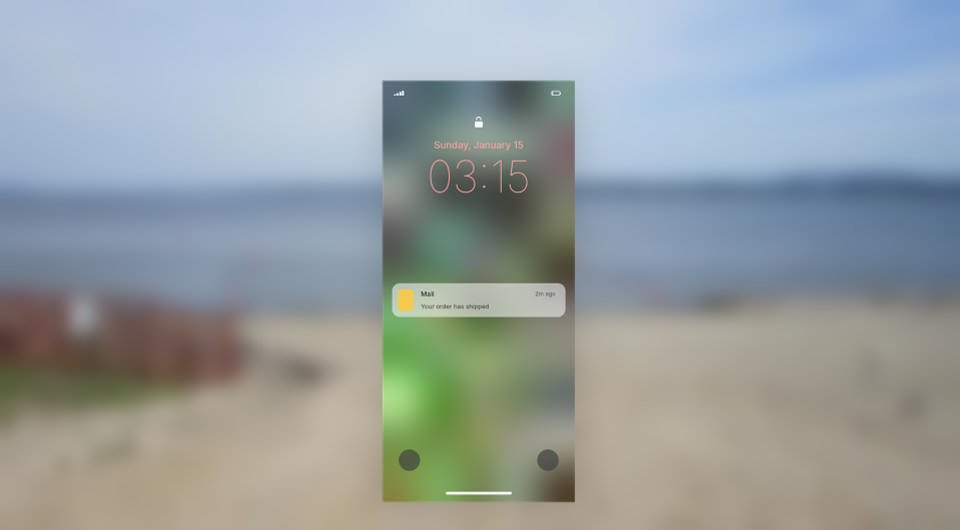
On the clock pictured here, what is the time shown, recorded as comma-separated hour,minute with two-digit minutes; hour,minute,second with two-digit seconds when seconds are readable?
3,15
